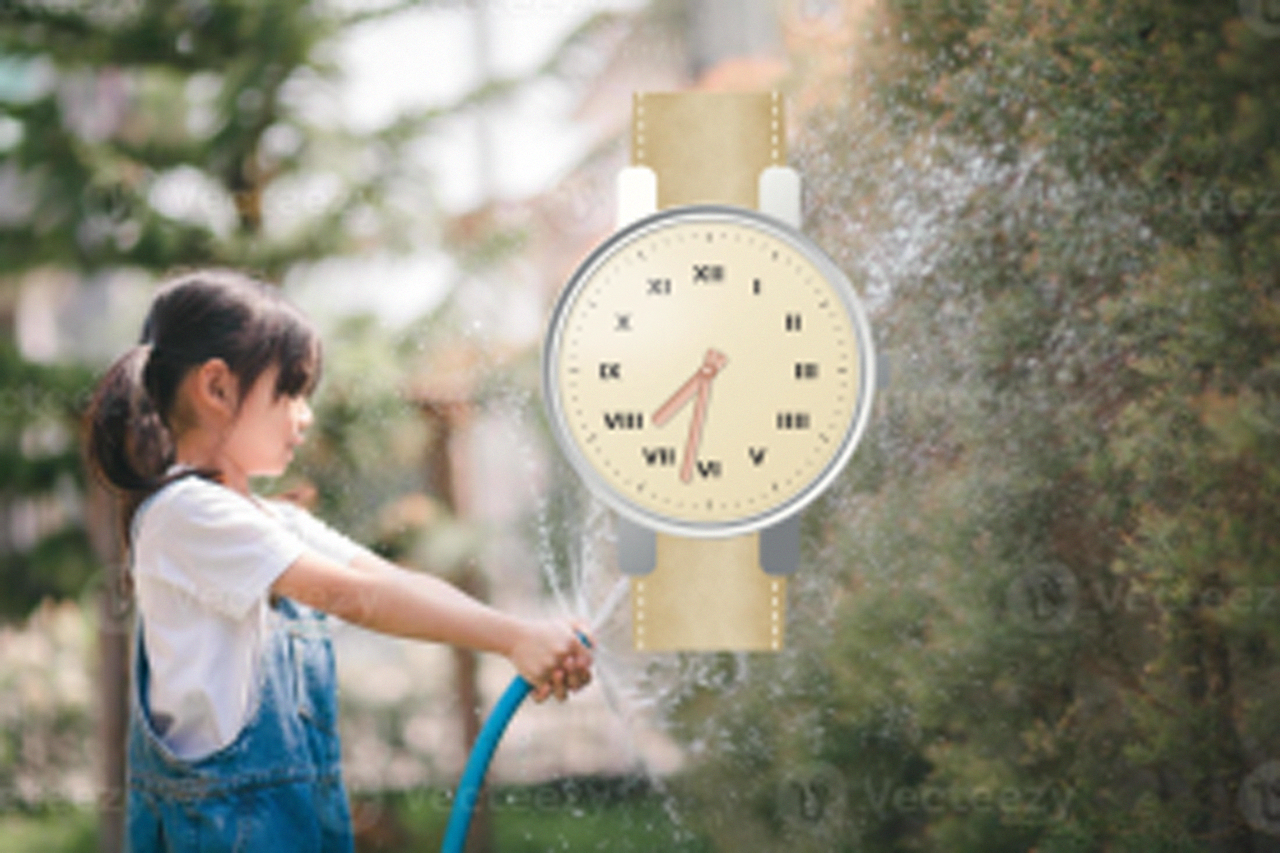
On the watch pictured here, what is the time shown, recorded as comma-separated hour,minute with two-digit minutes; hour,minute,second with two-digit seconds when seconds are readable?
7,32
